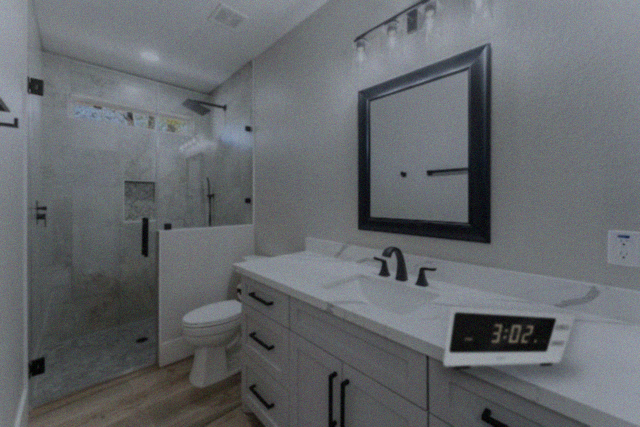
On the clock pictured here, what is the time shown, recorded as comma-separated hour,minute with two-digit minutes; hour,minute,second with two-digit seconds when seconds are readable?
3,02
